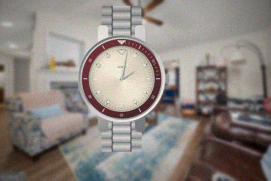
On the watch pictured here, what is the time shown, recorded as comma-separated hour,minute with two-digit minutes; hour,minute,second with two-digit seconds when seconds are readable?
2,02
